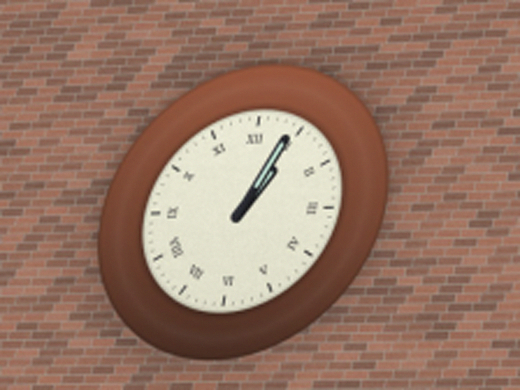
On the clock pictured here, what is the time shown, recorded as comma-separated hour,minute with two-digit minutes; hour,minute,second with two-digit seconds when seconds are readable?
1,04
